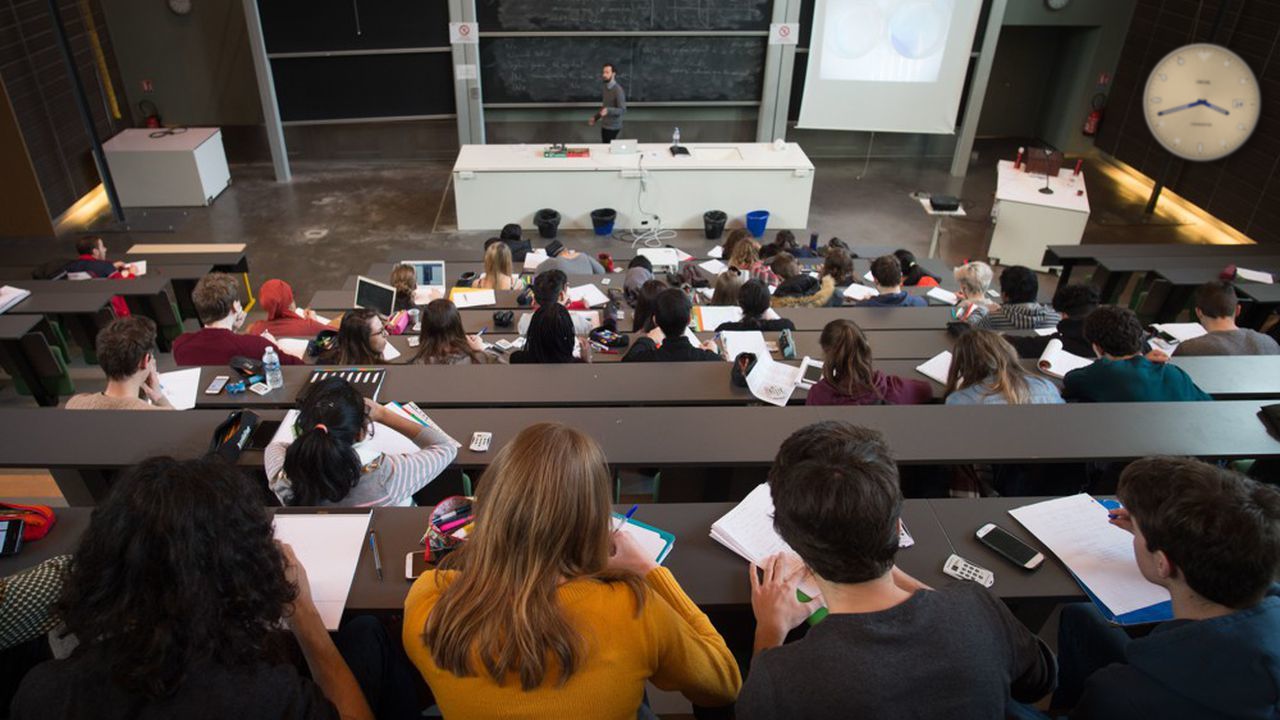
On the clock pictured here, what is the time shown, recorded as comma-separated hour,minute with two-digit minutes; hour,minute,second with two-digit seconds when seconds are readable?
3,42
